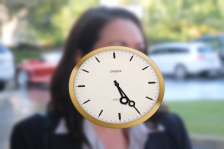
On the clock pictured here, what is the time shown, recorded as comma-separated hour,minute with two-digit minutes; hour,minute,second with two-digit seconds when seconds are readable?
5,25
